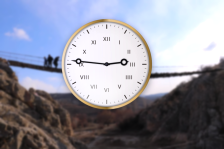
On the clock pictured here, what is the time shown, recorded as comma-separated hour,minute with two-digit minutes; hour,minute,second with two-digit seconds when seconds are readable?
2,46
